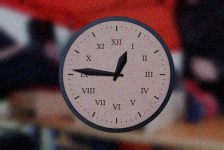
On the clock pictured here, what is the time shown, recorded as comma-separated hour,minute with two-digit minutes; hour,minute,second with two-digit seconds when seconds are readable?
12,46
